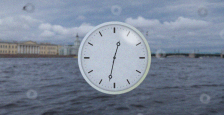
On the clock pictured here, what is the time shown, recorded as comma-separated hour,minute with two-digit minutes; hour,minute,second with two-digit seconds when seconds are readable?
12,32
